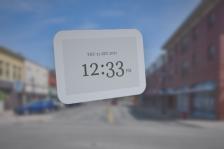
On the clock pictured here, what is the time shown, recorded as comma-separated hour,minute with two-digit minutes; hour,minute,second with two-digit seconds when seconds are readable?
12,33
